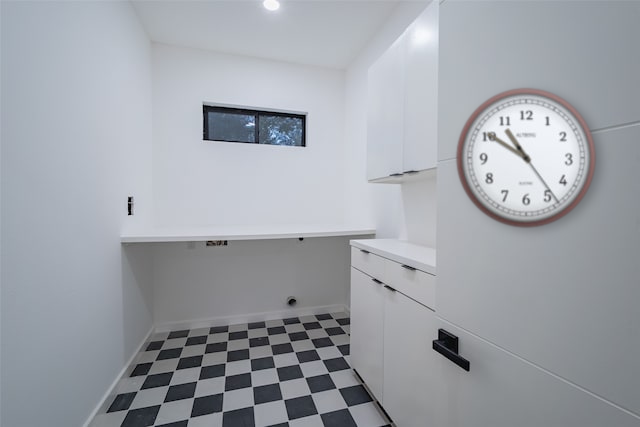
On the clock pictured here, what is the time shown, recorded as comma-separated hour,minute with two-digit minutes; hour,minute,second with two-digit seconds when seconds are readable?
10,50,24
